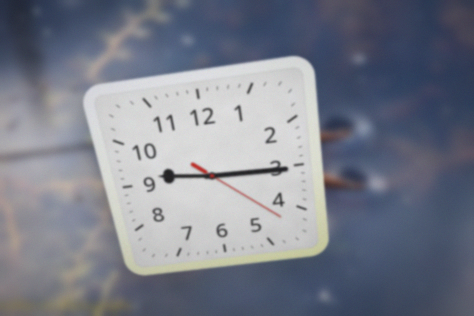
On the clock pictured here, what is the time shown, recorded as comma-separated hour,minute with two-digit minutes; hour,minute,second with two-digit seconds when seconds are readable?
9,15,22
